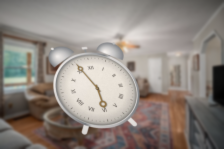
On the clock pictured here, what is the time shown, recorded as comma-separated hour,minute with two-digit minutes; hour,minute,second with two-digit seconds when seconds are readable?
5,56
